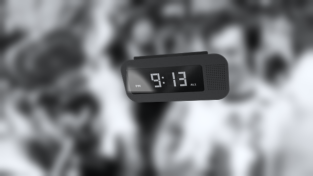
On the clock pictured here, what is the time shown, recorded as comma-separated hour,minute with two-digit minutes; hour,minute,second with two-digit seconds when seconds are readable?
9,13
